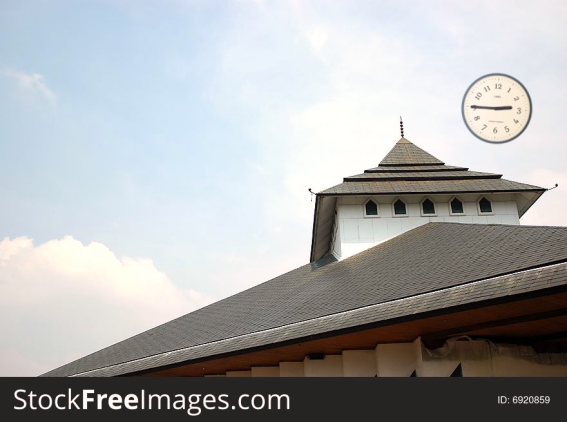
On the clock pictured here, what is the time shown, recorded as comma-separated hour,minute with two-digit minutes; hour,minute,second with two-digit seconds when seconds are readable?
2,45
